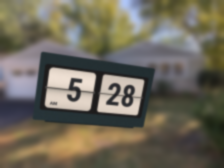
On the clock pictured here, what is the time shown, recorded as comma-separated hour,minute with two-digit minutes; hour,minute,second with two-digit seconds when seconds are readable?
5,28
